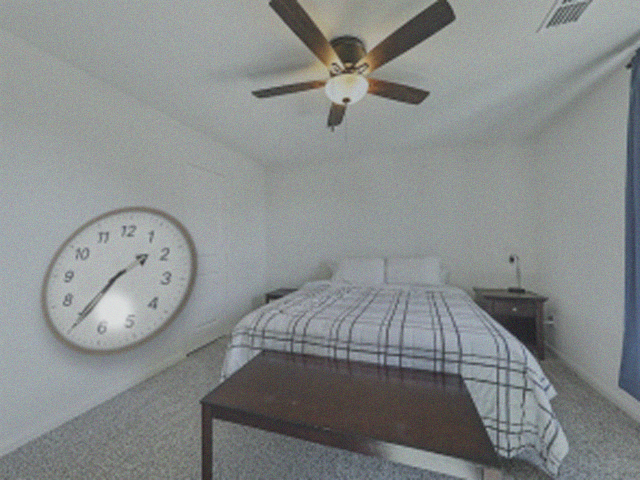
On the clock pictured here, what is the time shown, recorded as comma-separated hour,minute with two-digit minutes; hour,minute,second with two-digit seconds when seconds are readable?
1,35
